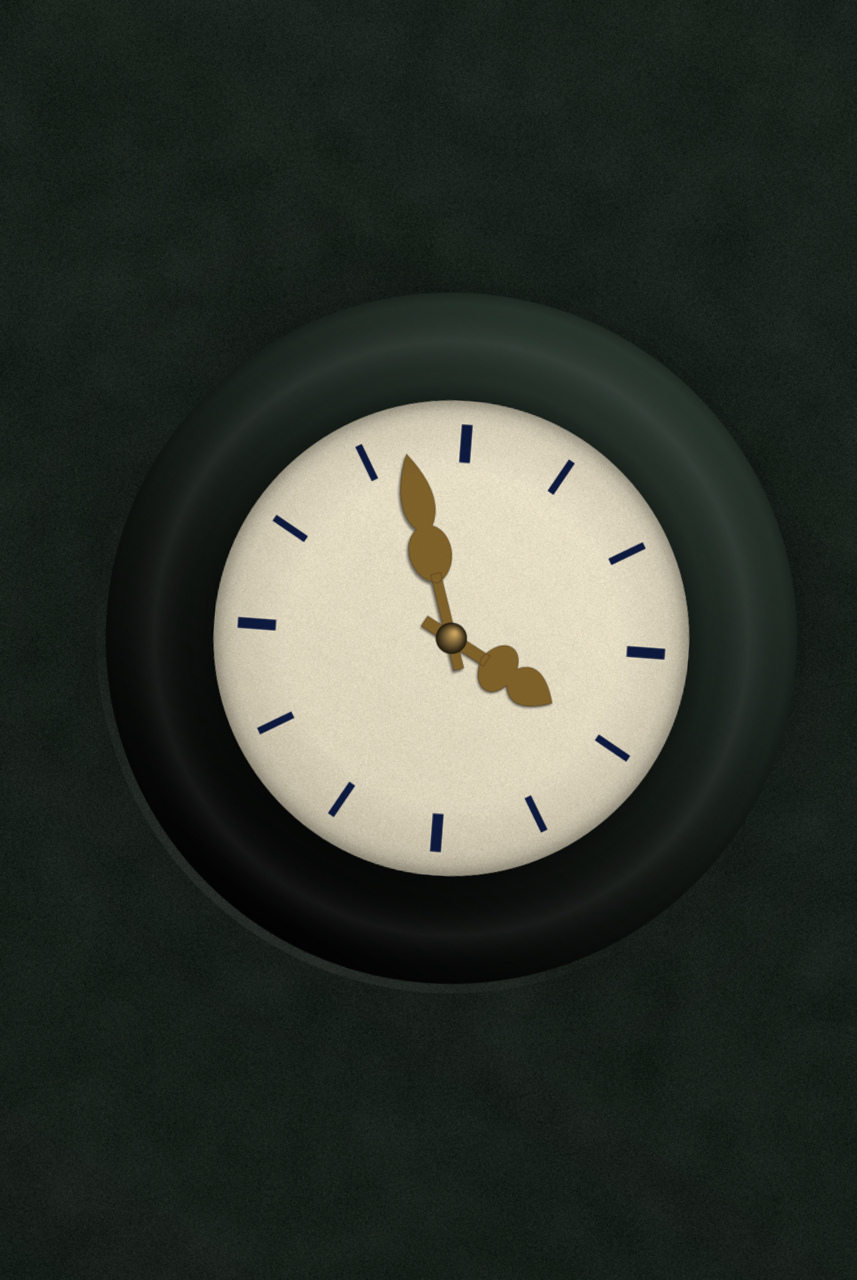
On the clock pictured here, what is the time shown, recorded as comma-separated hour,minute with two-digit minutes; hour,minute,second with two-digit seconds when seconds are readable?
3,57
